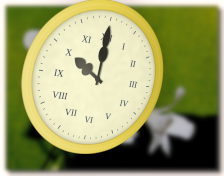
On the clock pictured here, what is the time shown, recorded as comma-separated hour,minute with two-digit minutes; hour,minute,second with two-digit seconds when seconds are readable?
10,00
